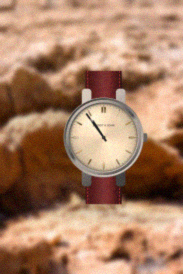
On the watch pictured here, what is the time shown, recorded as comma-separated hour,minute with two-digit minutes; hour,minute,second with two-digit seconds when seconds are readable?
10,54
